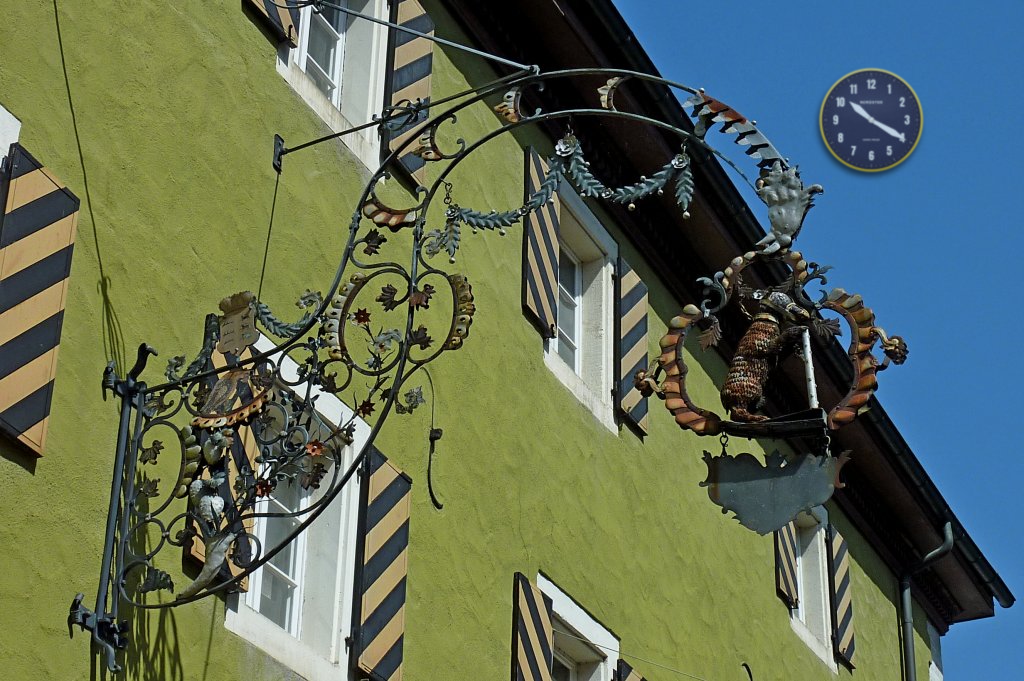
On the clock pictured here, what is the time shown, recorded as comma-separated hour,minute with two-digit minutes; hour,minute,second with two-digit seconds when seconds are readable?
10,20
